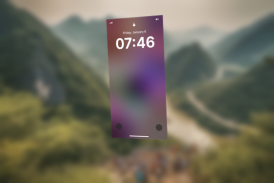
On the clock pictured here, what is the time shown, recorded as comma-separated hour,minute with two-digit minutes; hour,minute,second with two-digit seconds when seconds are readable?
7,46
